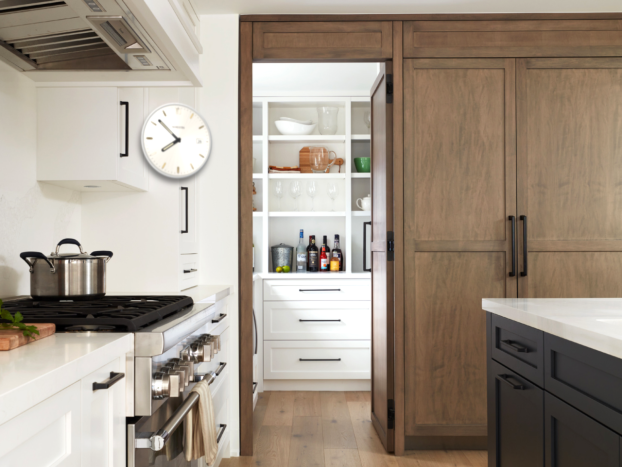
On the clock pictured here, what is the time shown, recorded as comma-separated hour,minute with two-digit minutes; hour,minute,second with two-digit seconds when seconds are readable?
7,52
